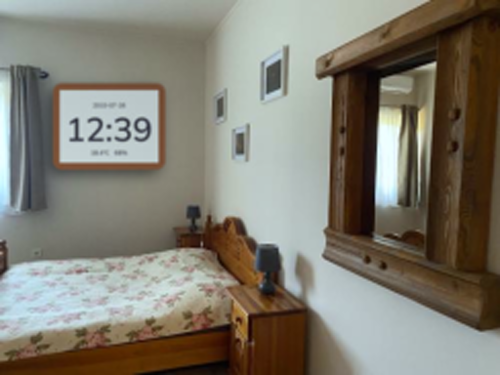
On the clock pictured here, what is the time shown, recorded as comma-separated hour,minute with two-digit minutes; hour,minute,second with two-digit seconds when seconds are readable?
12,39
